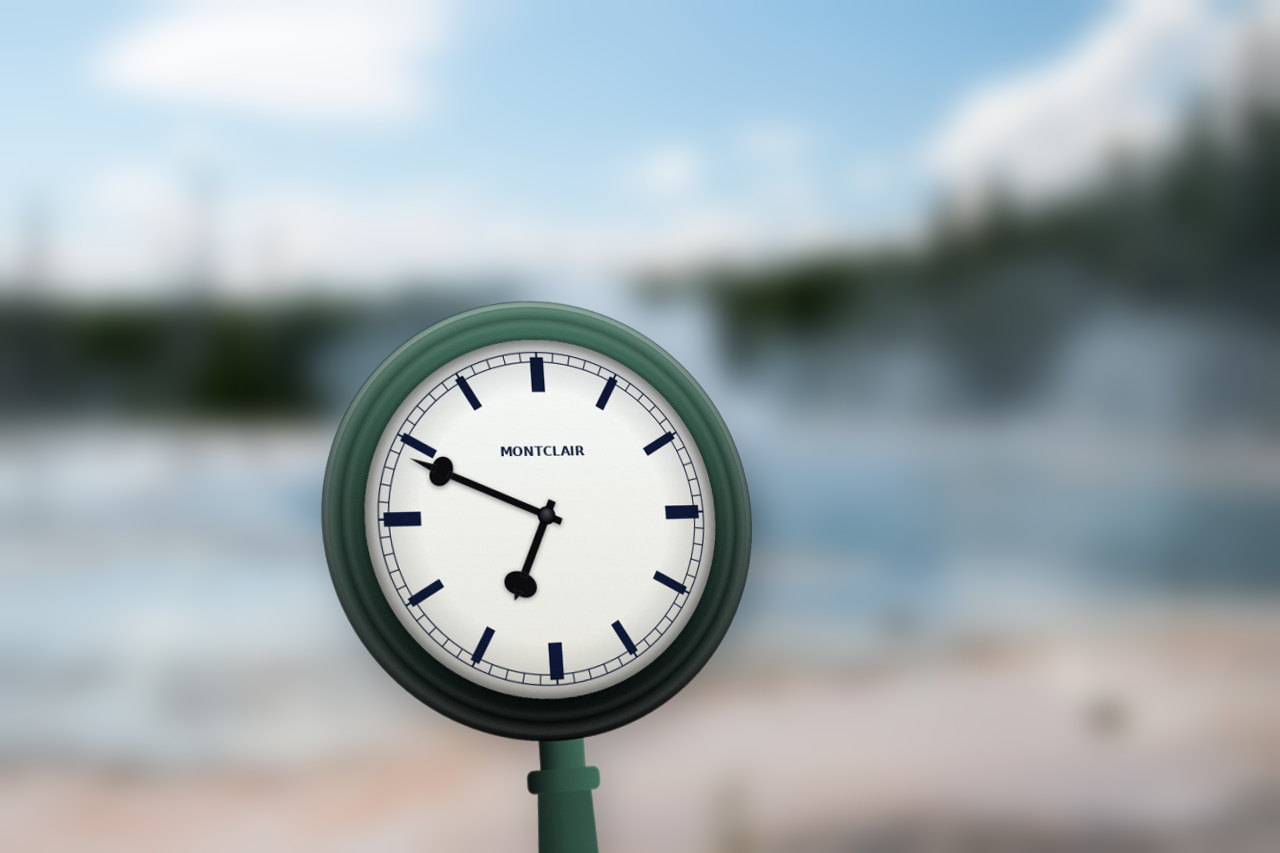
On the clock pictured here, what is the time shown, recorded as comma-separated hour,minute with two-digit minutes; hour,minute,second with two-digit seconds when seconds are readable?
6,49
